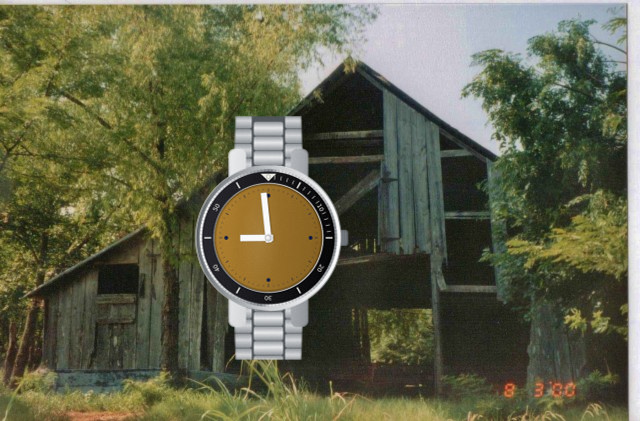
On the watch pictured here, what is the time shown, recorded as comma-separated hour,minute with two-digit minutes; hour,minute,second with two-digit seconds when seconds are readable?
8,59
